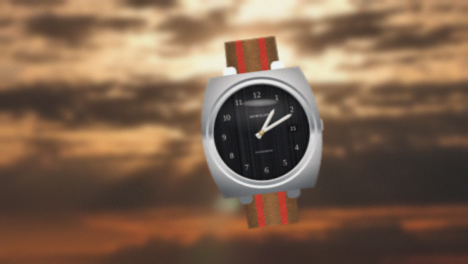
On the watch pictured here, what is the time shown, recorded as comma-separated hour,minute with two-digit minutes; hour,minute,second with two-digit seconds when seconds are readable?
1,11
